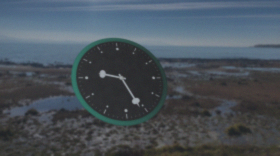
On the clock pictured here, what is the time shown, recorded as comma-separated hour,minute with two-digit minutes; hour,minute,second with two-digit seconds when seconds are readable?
9,26
